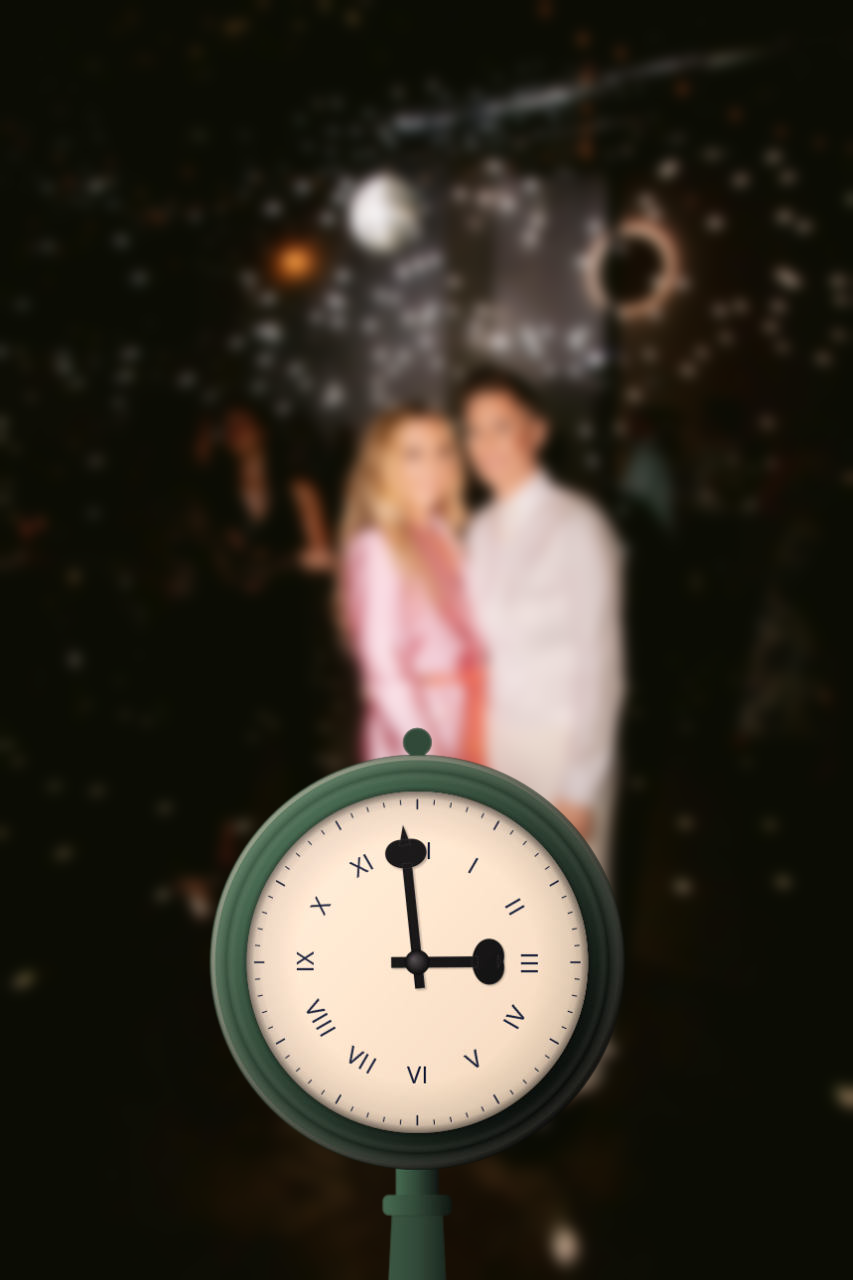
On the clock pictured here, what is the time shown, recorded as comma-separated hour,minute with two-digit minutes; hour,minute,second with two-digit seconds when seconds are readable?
2,59
